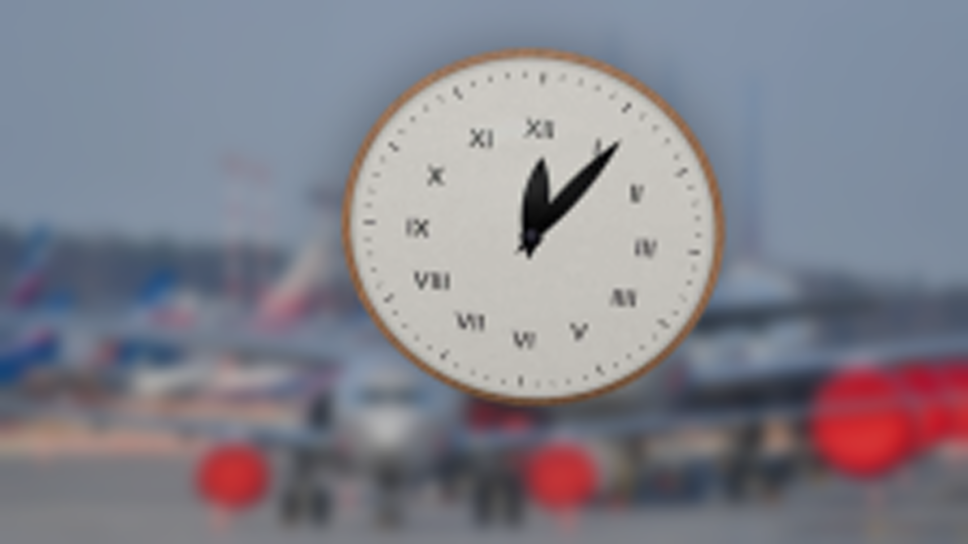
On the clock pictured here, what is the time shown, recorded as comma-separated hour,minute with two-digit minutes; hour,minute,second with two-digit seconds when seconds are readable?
12,06
